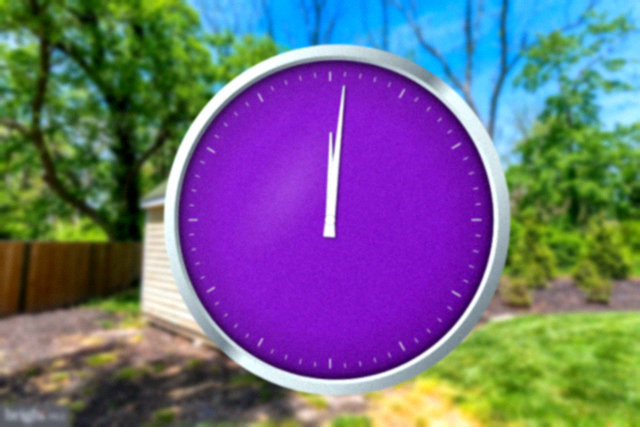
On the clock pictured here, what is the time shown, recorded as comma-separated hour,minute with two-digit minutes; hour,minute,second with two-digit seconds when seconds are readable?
12,01
